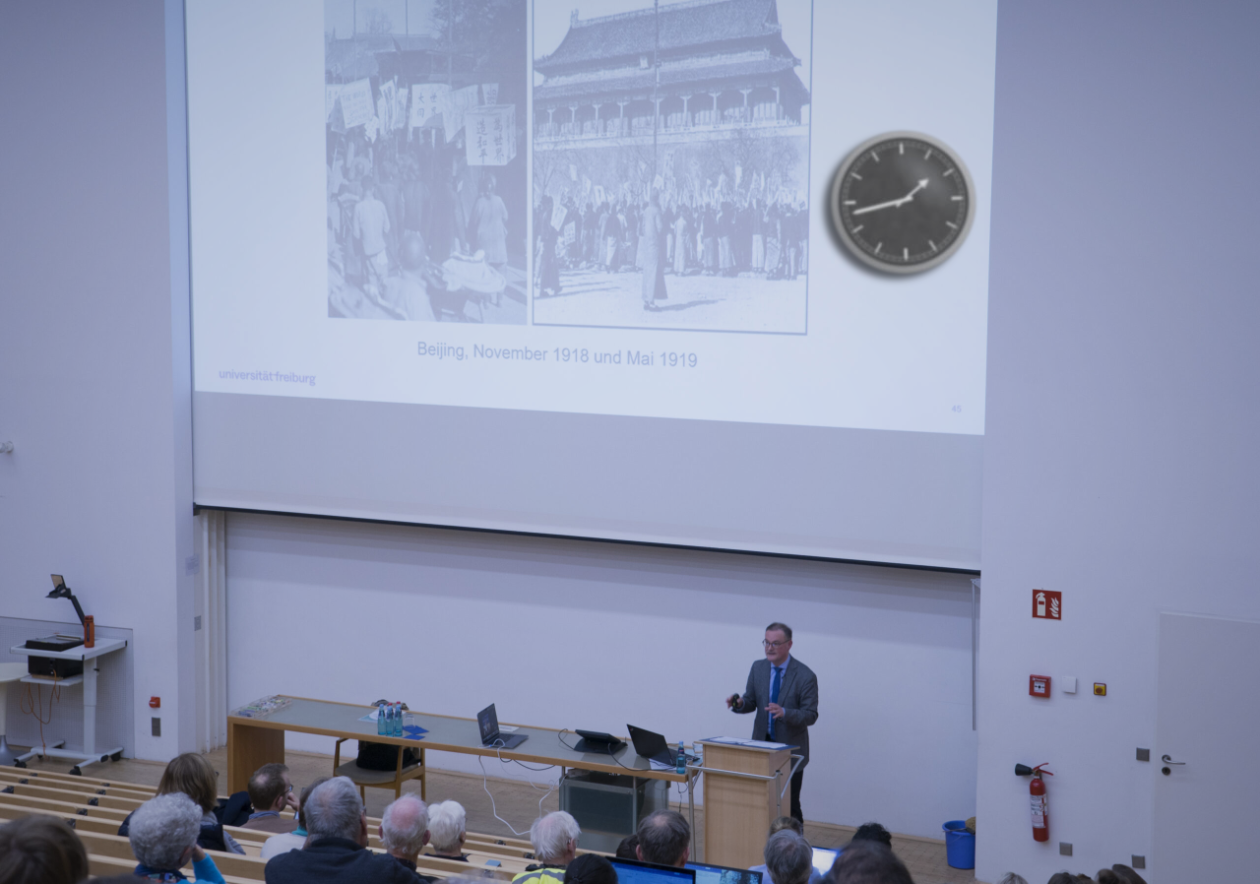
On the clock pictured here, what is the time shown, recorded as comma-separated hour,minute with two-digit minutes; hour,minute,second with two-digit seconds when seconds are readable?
1,43
